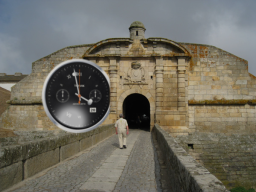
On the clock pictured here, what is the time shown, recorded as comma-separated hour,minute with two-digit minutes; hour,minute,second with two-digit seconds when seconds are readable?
3,58
